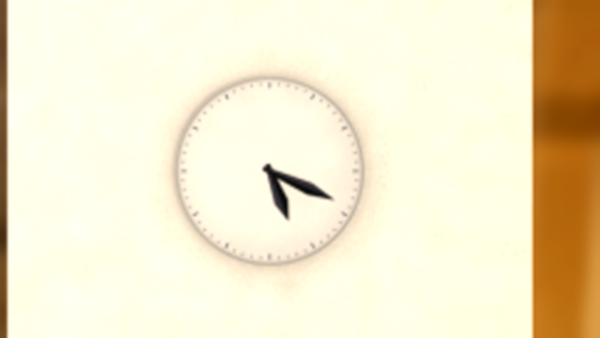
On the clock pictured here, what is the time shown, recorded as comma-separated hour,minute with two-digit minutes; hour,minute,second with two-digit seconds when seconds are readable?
5,19
